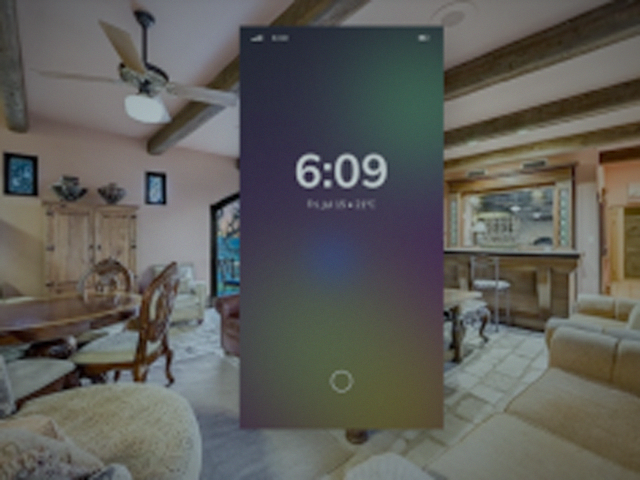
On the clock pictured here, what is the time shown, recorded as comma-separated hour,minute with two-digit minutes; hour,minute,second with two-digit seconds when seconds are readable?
6,09
